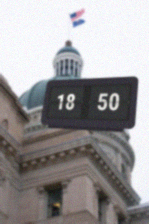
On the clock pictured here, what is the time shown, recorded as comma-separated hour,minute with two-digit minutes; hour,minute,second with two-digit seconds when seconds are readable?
18,50
